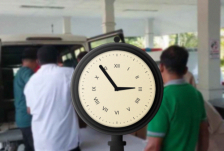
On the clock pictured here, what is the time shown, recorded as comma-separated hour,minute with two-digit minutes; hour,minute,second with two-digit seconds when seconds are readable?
2,54
